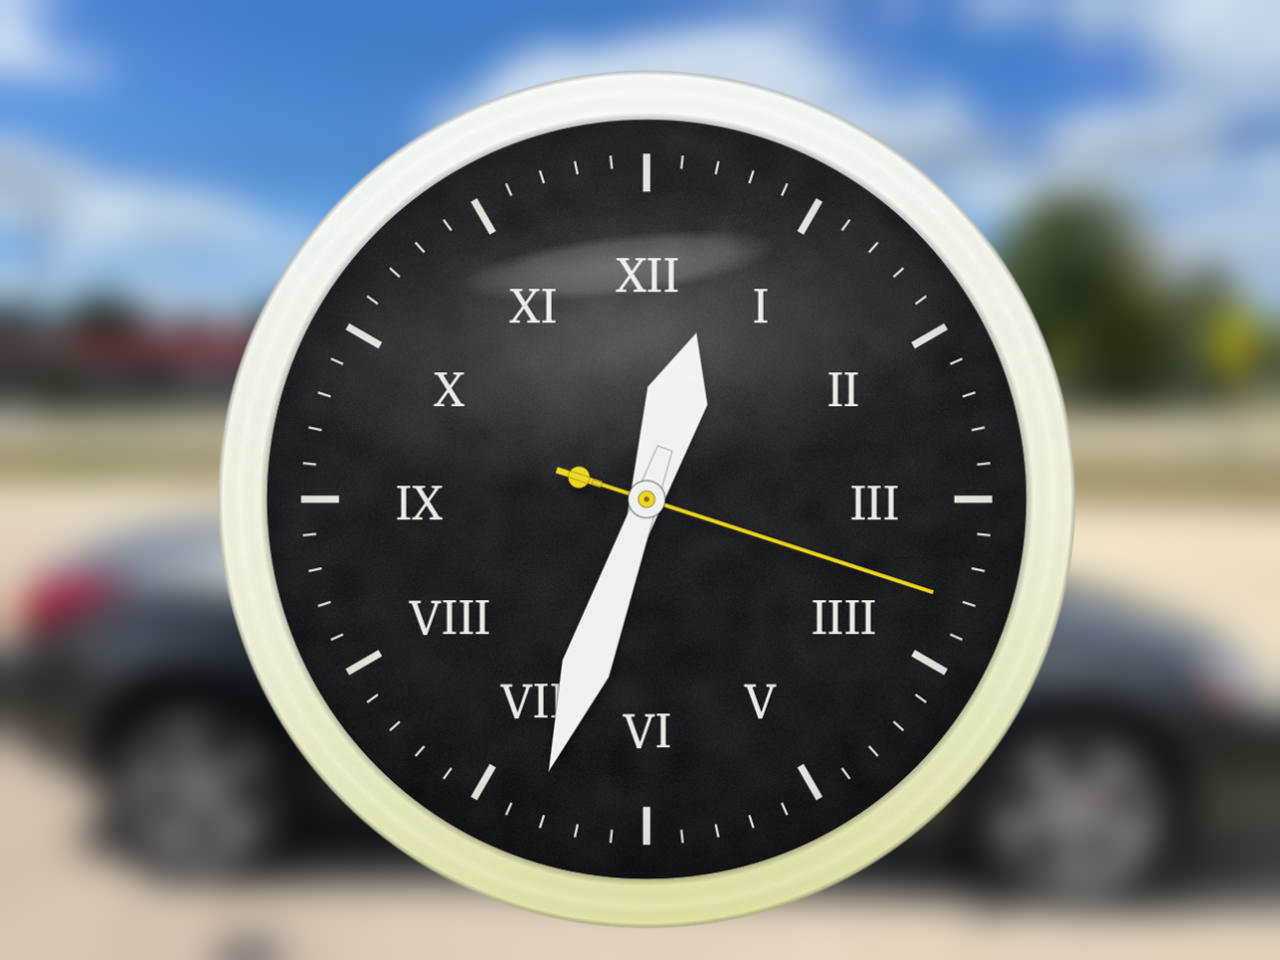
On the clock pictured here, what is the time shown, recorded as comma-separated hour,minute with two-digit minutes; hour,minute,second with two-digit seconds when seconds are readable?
12,33,18
